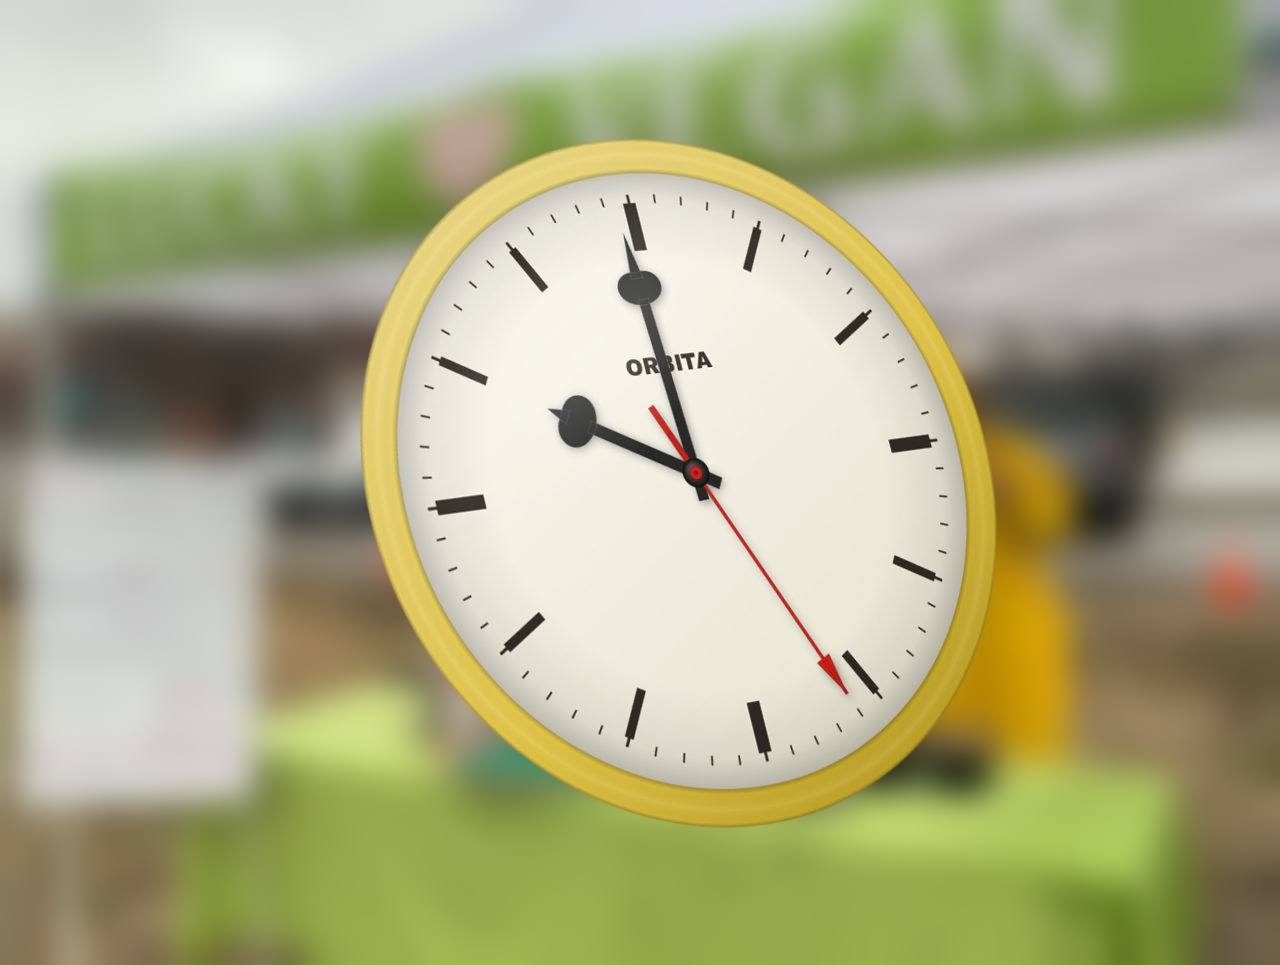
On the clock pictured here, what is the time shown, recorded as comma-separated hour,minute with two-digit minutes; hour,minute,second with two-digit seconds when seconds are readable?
9,59,26
